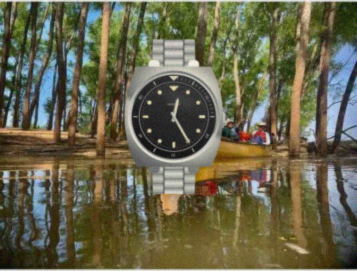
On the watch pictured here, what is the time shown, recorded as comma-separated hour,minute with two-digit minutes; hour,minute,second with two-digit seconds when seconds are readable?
12,25
